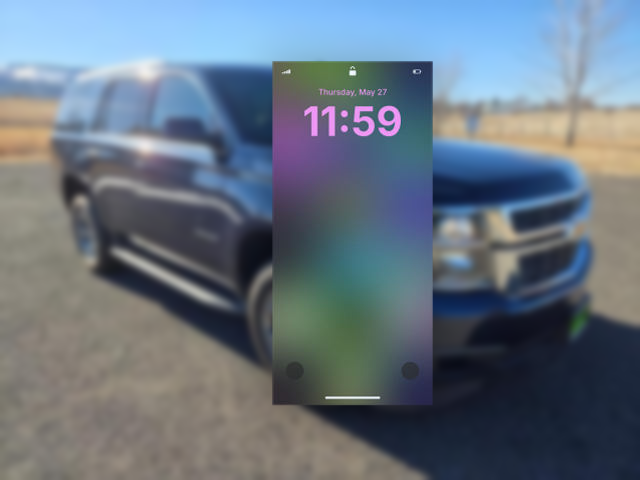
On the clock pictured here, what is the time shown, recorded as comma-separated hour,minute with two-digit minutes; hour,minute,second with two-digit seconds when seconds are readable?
11,59
